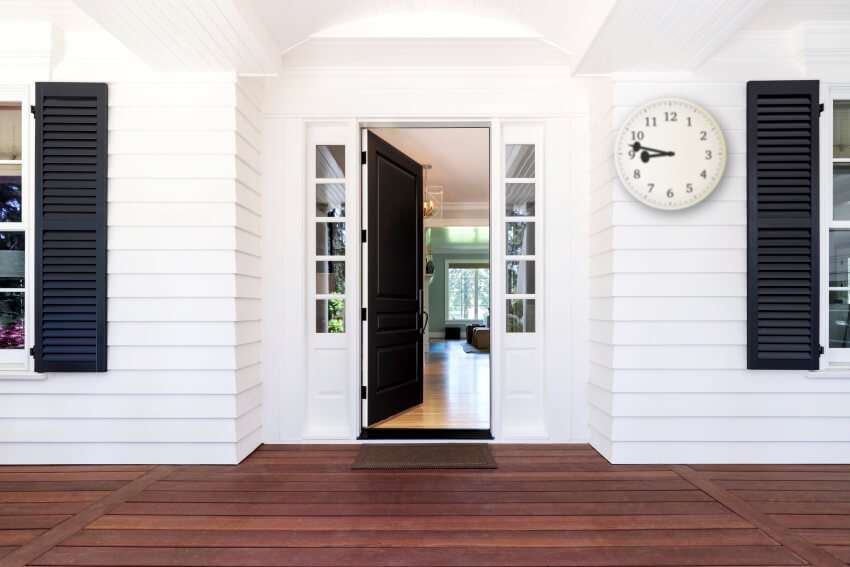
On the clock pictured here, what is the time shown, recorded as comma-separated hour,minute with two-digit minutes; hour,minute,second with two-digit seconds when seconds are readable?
8,47
